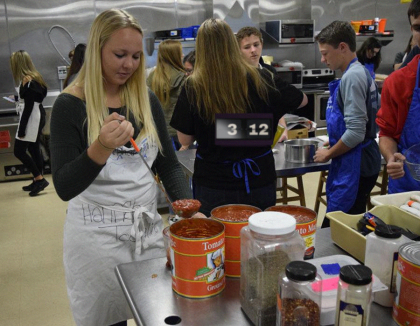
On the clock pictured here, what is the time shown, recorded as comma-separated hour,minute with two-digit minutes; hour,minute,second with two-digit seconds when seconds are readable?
3,12
